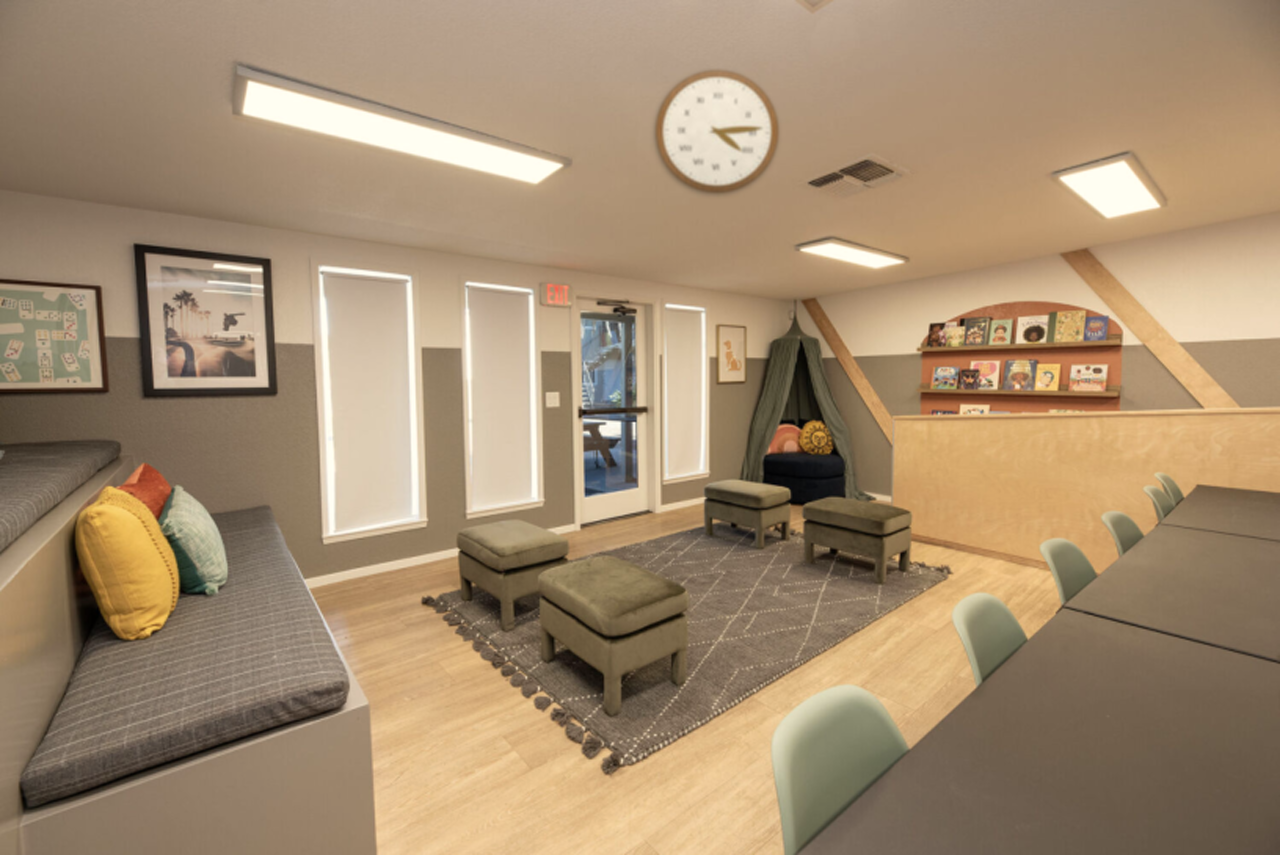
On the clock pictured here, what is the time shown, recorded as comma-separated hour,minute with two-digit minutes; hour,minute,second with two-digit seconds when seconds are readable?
4,14
